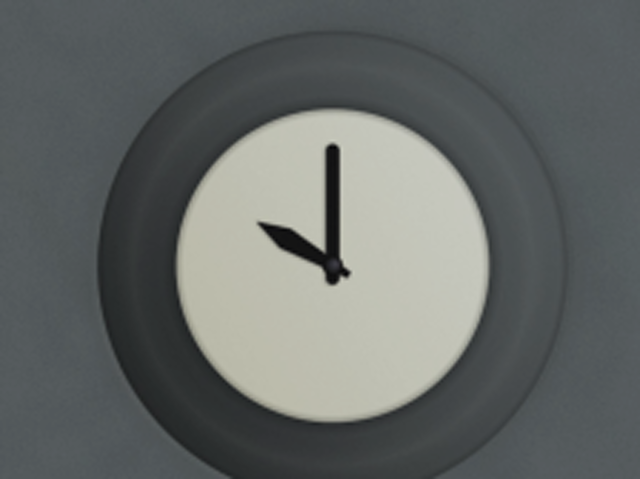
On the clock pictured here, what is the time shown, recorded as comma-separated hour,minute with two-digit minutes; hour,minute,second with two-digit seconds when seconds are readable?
10,00
